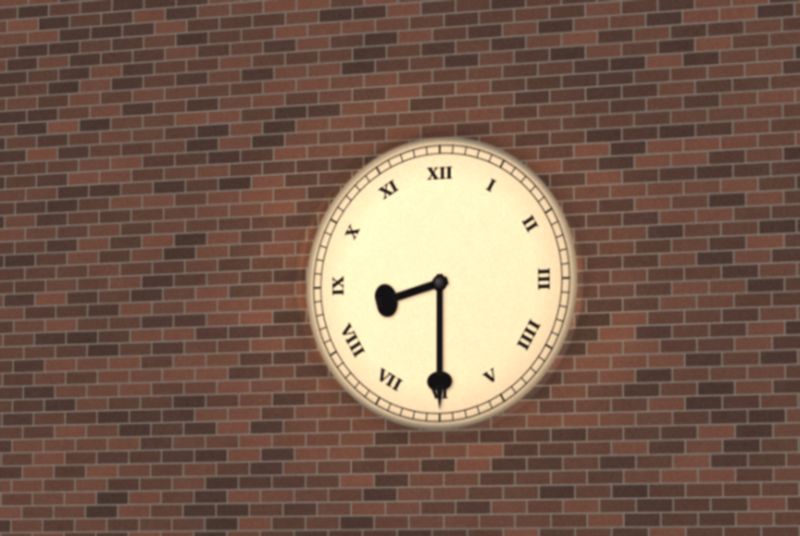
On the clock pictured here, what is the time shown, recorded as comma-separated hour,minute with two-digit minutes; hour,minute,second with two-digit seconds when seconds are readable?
8,30
